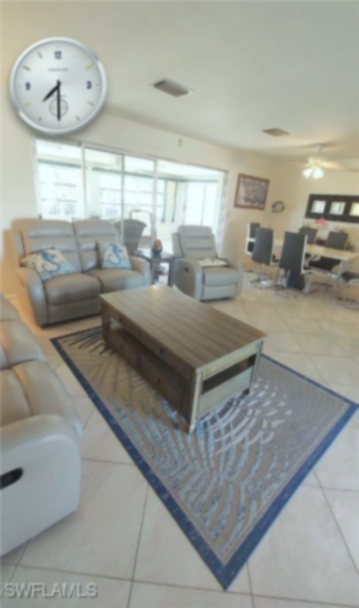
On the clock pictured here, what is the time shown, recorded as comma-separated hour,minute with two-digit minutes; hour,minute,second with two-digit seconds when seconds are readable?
7,30
